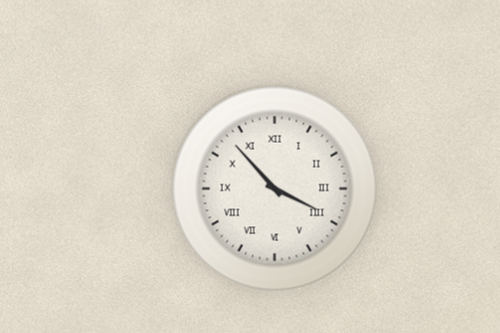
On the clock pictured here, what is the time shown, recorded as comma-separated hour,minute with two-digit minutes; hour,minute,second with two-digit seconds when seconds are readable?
3,53
